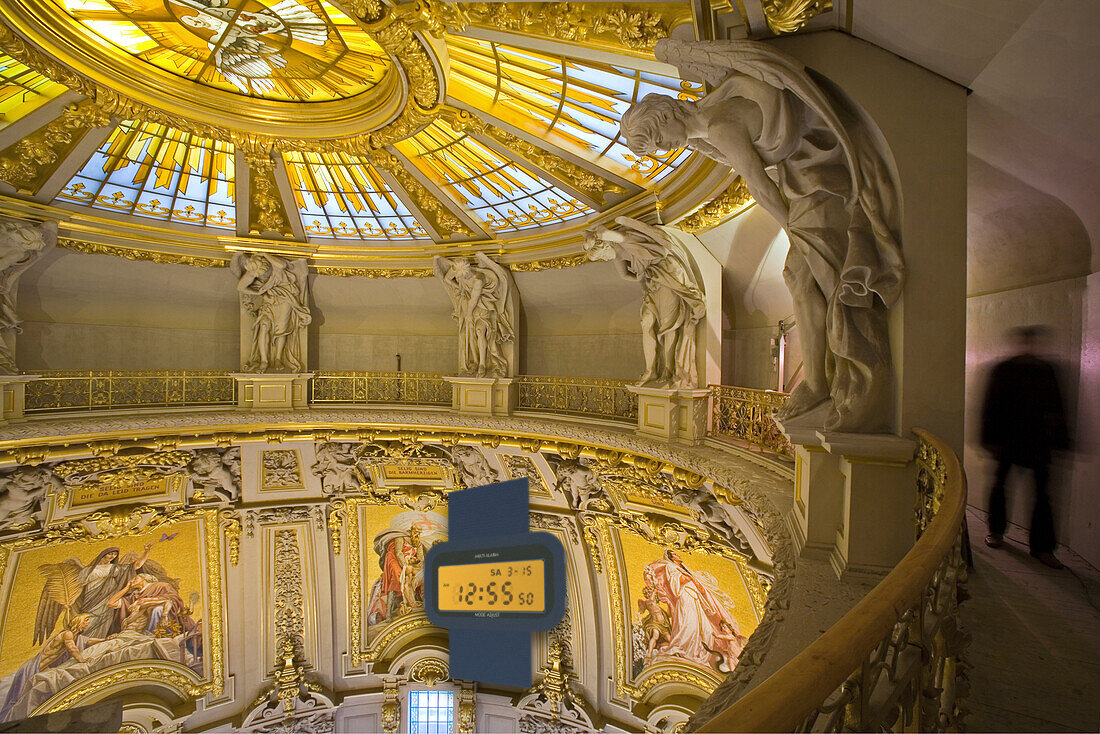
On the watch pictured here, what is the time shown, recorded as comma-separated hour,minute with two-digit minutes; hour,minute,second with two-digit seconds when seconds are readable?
12,55,50
